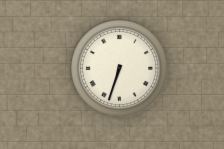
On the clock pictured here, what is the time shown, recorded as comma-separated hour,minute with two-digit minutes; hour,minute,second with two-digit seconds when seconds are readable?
6,33
